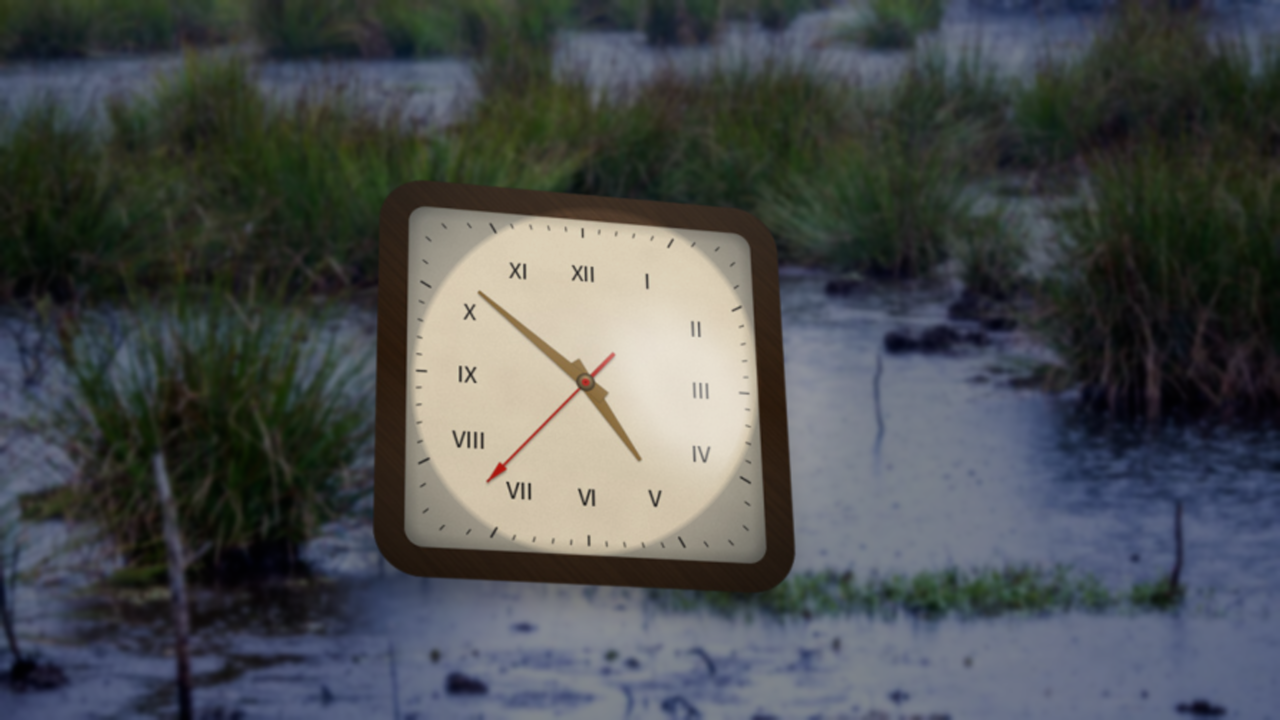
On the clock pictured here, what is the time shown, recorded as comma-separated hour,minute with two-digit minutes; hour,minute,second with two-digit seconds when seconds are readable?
4,51,37
